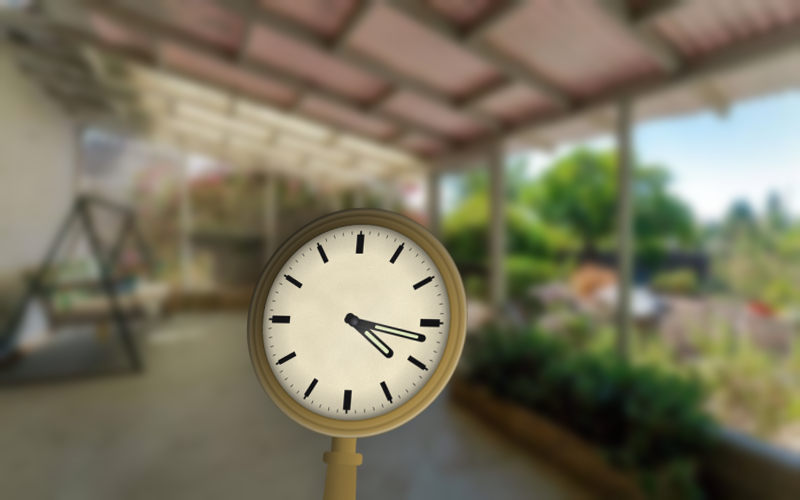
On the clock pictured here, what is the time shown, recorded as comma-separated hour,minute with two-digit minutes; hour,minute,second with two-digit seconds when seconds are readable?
4,17
